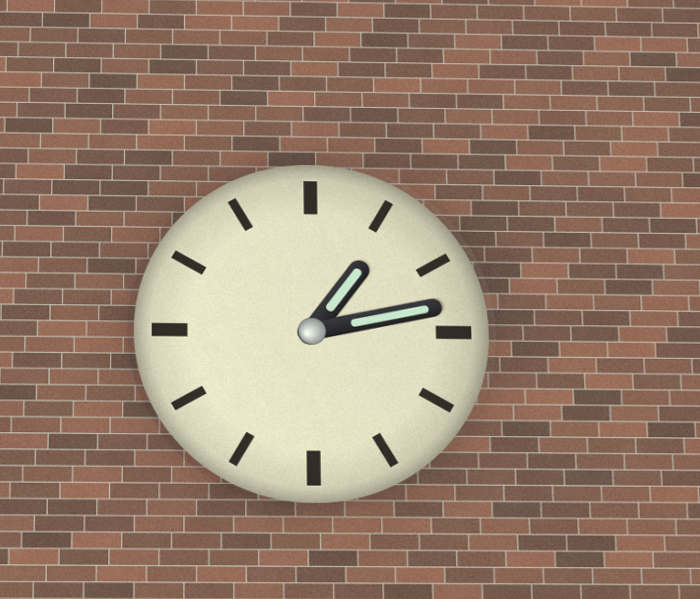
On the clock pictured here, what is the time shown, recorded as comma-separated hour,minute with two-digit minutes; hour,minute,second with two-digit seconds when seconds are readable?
1,13
